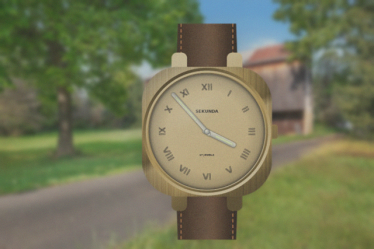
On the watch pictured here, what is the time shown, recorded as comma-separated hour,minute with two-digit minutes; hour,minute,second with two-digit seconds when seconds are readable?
3,53
